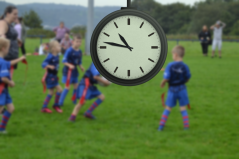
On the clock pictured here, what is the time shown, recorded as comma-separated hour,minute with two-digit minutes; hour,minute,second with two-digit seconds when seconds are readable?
10,47
